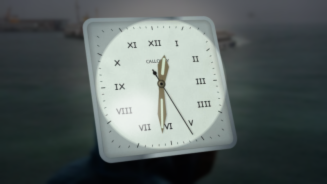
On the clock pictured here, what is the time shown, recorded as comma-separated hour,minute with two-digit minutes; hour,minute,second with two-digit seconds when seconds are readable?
12,31,26
